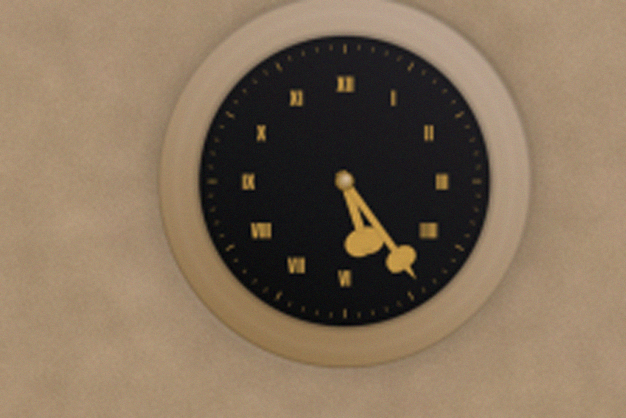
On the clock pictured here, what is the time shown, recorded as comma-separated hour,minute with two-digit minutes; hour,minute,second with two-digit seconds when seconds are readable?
5,24
